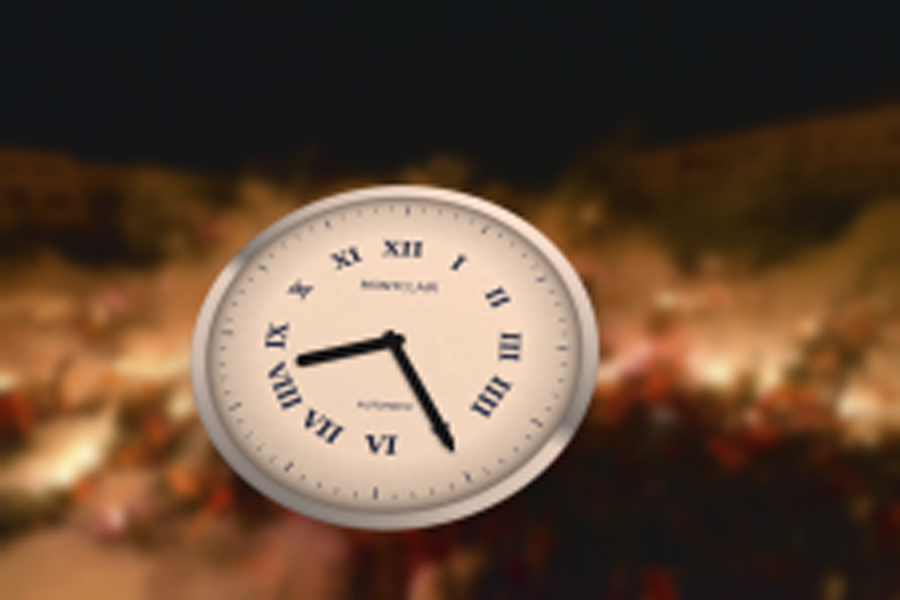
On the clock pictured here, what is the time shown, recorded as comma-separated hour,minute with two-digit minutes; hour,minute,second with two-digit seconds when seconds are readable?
8,25
